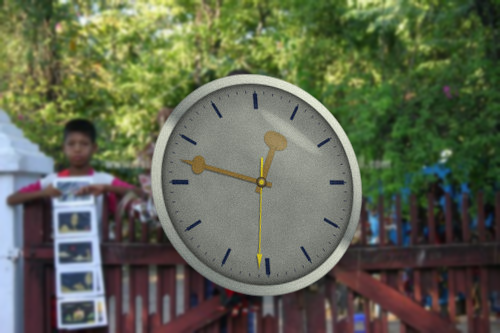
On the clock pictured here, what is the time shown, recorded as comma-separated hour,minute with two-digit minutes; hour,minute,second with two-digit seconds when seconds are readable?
12,47,31
